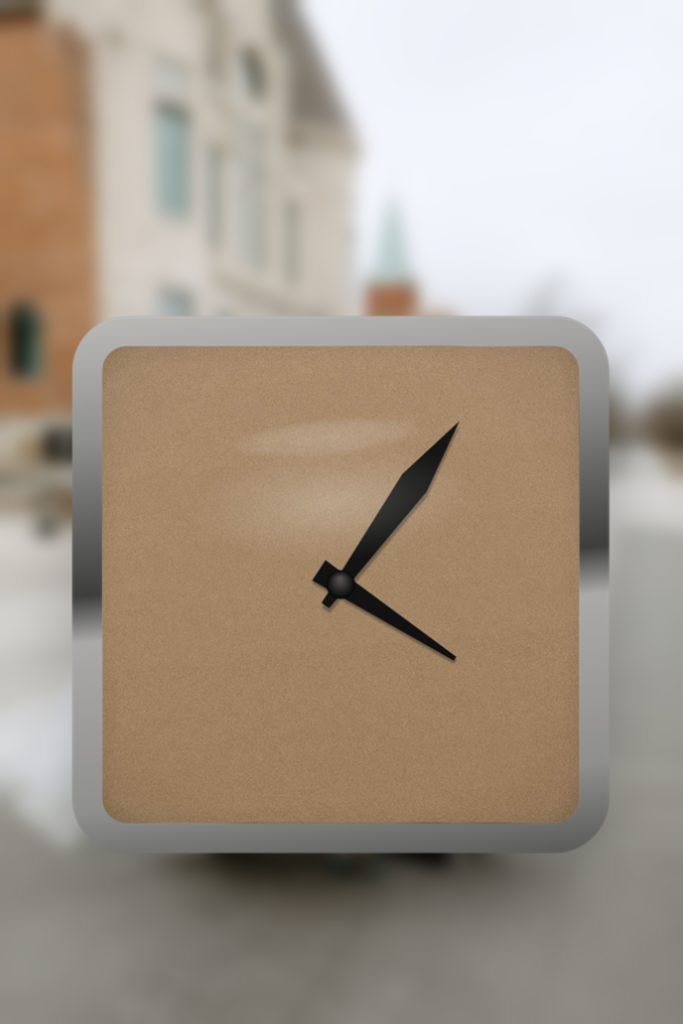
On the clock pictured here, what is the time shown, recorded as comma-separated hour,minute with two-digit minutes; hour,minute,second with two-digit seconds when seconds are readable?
4,06
